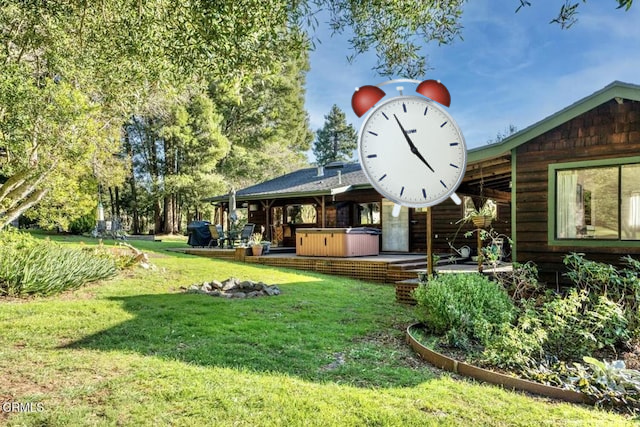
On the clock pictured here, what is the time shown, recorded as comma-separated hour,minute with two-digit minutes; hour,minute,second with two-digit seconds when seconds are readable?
4,57
